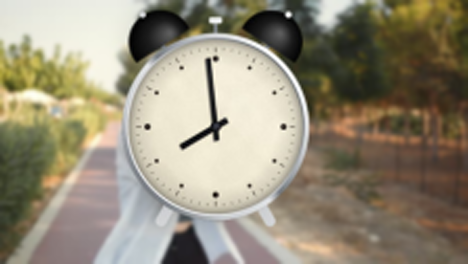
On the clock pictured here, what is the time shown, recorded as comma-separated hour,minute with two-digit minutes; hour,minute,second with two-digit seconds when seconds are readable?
7,59
